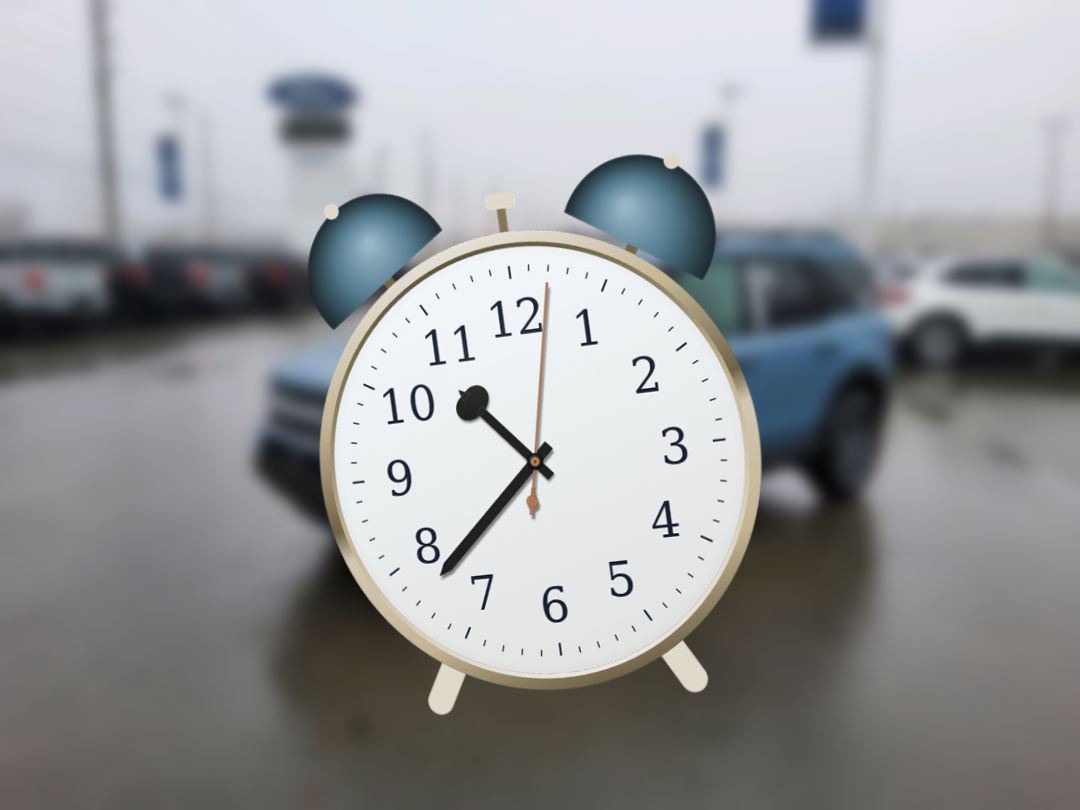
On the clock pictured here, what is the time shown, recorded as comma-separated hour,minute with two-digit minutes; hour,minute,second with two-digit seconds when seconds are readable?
10,38,02
